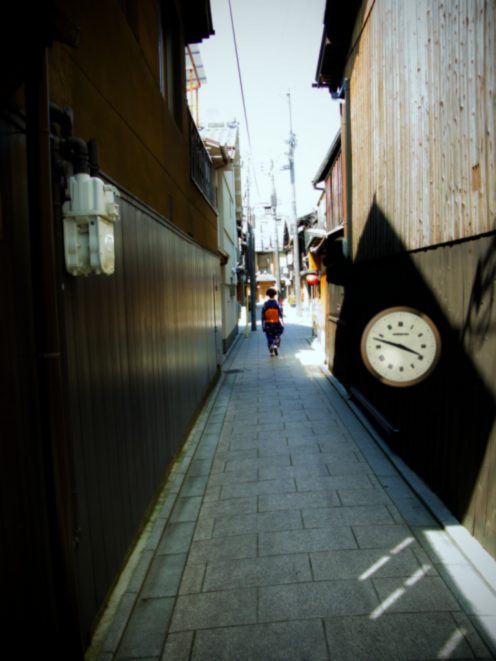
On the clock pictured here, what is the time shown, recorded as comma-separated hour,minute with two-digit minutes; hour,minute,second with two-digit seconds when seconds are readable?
3,48
